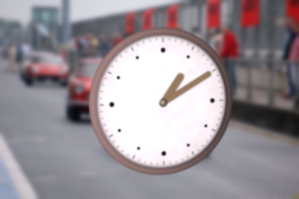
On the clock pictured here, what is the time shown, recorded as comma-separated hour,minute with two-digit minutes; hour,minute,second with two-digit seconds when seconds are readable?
1,10
